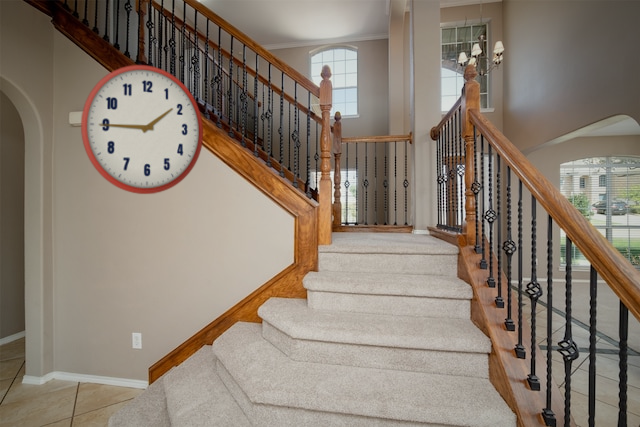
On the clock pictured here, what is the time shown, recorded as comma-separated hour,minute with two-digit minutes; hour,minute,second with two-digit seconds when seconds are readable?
1,45
